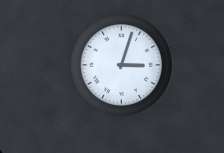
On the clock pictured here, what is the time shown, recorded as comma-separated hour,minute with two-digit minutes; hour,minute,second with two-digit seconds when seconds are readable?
3,03
